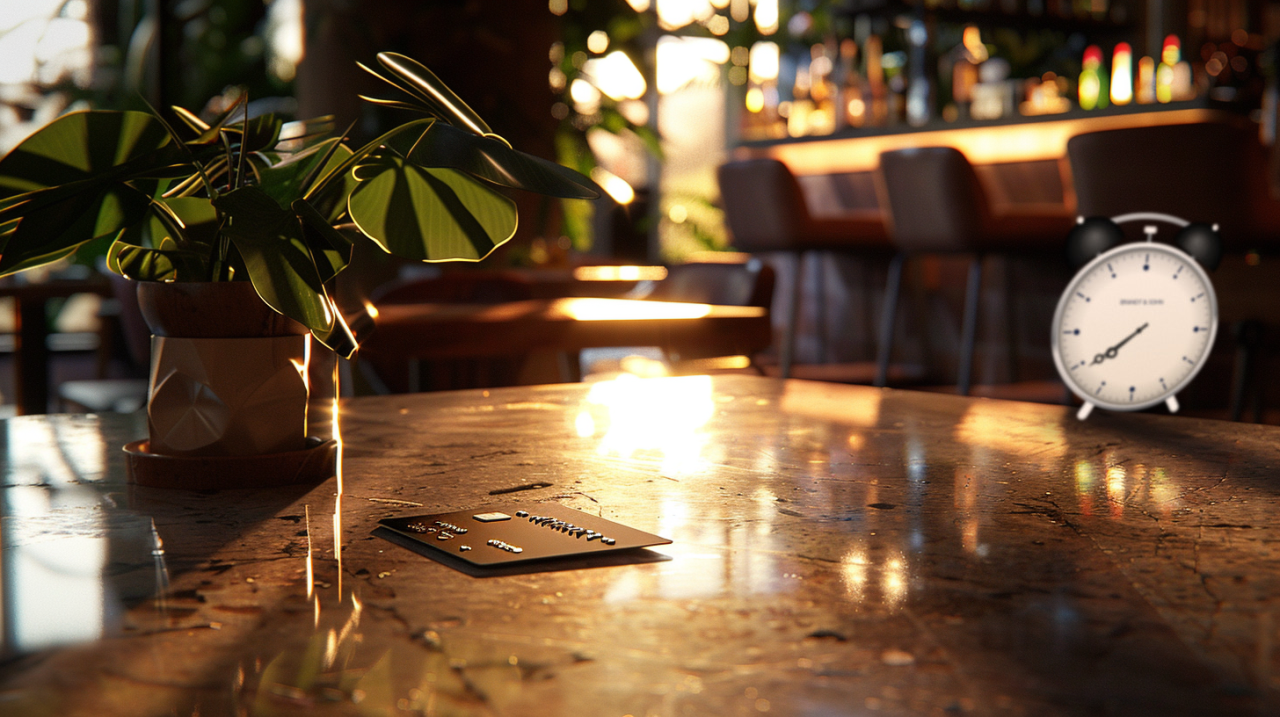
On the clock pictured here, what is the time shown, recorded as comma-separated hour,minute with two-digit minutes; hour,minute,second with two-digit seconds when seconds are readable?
7,39
